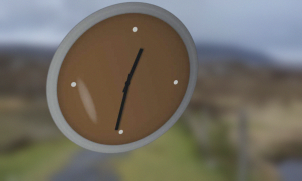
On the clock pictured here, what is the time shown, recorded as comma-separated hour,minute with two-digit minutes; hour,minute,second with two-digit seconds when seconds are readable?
12,31
